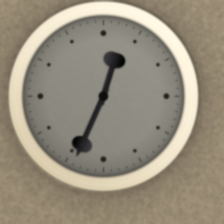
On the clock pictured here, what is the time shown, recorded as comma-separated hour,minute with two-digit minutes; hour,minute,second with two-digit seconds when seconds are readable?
12,34
